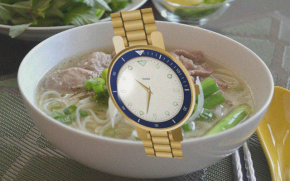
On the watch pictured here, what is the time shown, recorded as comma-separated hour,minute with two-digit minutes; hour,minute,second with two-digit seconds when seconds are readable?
10,33
